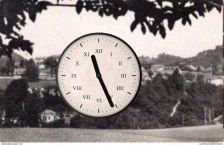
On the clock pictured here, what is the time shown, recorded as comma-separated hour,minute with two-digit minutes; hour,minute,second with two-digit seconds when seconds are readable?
11,26
